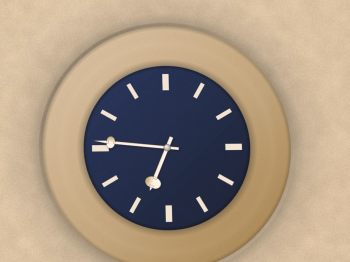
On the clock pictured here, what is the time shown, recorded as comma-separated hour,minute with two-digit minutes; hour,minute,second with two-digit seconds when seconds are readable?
6,46
